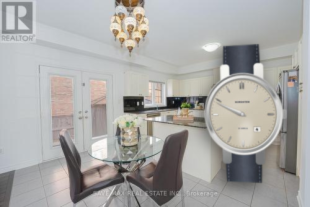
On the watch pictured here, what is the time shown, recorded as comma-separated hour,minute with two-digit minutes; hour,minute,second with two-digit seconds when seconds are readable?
9,49
